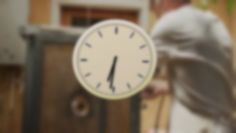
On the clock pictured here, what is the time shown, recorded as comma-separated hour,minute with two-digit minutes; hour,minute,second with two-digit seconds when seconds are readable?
6,31
